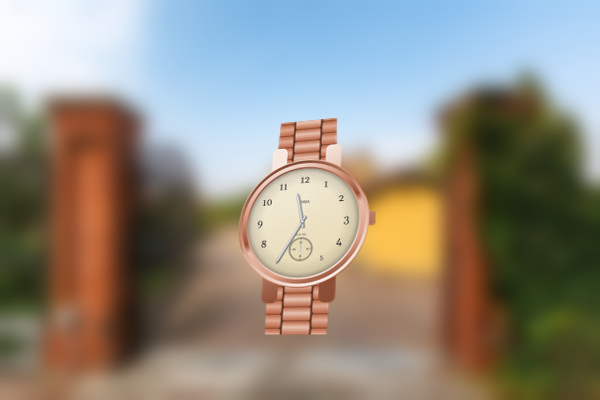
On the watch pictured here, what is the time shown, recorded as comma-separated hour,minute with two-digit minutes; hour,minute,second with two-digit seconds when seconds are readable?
11,35
